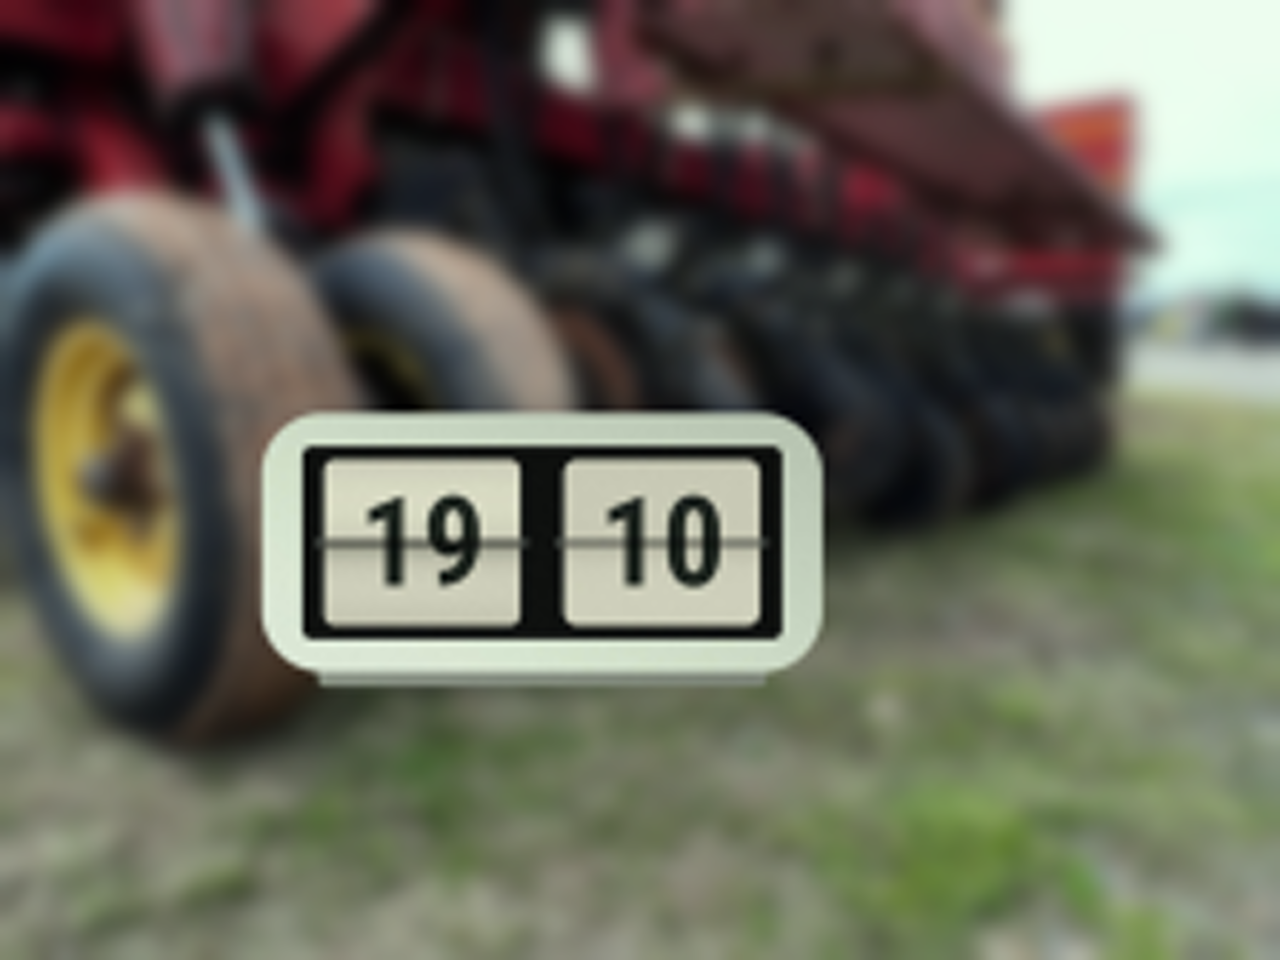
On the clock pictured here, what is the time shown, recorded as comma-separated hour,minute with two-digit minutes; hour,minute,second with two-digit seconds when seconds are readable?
19,10
